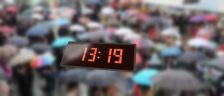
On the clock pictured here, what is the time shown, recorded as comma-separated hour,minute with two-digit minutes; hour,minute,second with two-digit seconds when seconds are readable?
13,19
